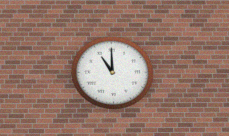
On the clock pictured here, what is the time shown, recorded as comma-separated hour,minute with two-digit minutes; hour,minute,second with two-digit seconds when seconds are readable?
11,00
